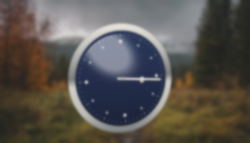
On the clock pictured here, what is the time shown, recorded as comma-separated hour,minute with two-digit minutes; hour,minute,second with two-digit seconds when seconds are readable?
3,16
